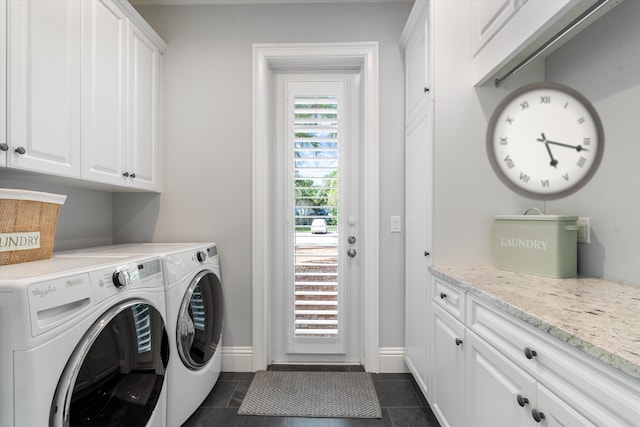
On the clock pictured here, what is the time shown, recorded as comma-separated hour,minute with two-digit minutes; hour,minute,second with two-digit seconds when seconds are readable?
5,17
